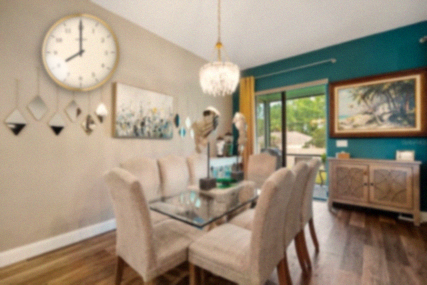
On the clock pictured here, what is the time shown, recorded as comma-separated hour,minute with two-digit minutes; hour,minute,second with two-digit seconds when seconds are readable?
8,00
